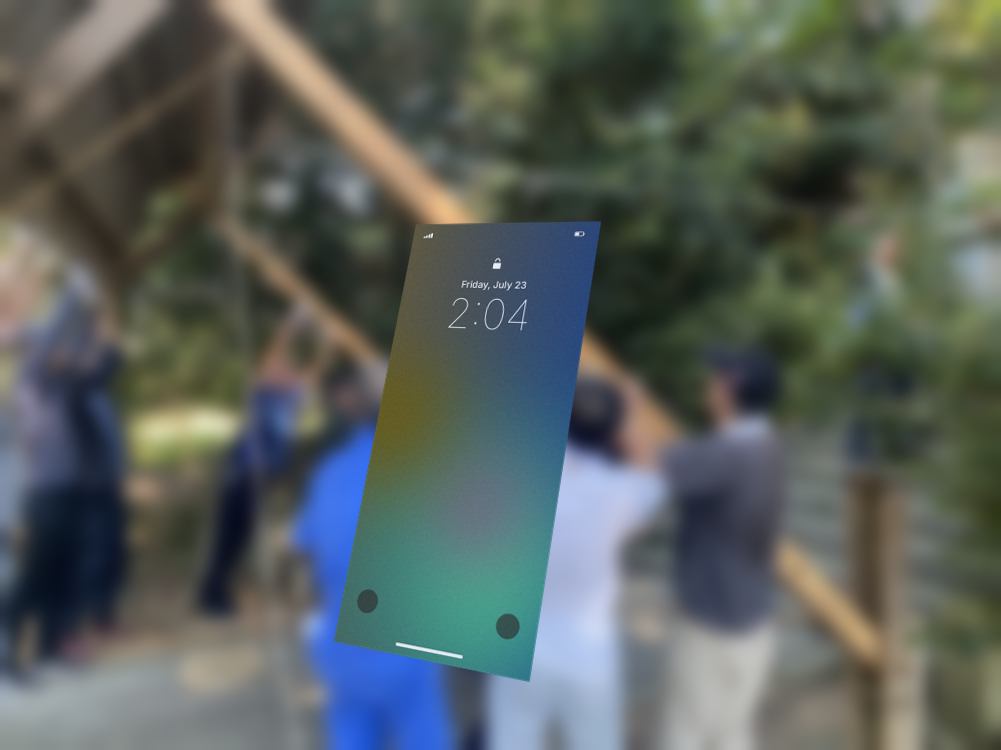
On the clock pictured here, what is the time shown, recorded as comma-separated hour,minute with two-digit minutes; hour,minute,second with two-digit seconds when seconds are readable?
2,04
